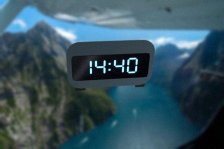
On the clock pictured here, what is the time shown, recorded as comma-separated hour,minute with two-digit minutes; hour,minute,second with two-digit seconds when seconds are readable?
14,40
